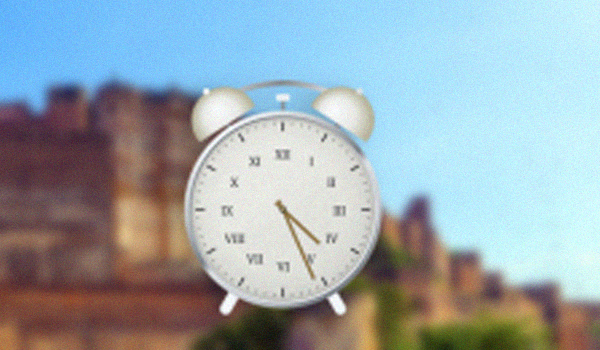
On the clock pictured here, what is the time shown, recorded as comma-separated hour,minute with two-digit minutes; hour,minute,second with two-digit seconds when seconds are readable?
4,26
